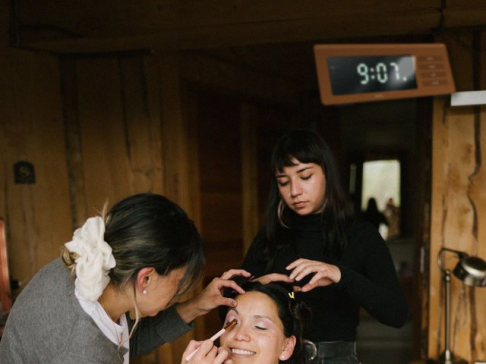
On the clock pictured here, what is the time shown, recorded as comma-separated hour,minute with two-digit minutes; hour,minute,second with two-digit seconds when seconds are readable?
9,07
